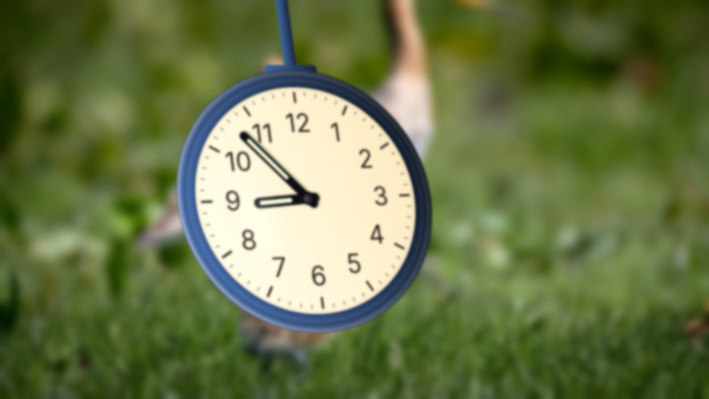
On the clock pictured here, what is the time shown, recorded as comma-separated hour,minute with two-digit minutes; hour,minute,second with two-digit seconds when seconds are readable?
8,53
